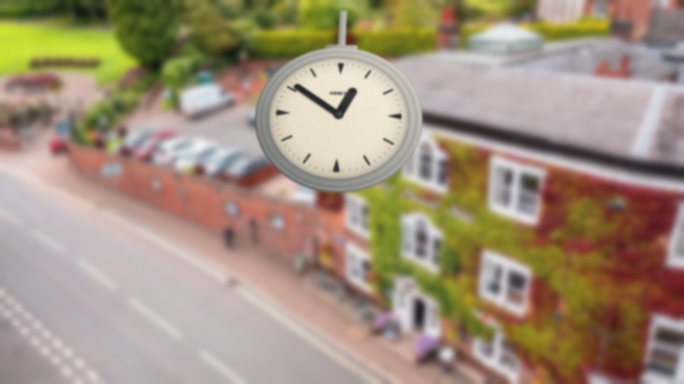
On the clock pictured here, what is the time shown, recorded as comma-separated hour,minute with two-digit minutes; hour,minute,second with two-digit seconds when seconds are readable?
12,51
